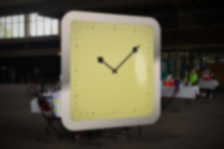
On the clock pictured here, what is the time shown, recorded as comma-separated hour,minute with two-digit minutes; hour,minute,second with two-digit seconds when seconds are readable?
10,08
